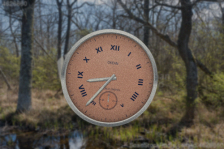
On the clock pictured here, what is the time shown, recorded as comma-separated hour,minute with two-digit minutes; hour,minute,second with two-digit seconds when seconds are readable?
8,36
